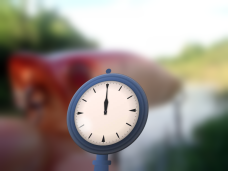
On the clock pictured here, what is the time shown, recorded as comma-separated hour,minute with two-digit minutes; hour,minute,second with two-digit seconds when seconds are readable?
12,00
